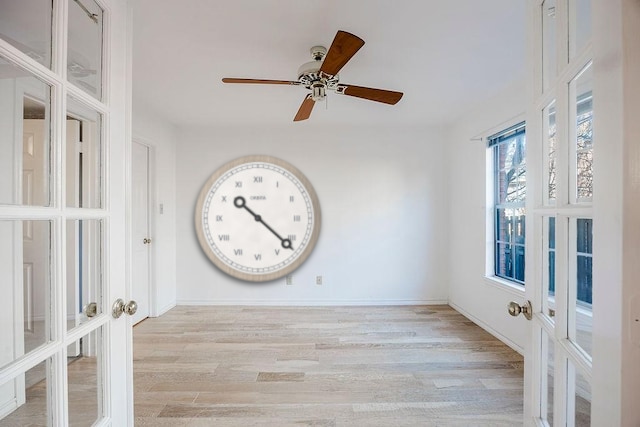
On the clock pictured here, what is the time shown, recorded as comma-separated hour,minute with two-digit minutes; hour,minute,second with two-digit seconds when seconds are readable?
10,22
